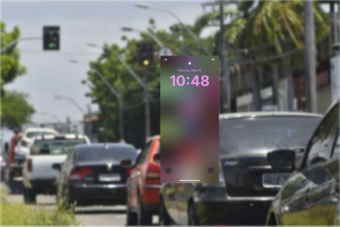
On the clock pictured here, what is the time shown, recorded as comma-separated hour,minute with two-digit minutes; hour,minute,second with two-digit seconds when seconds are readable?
10,48
